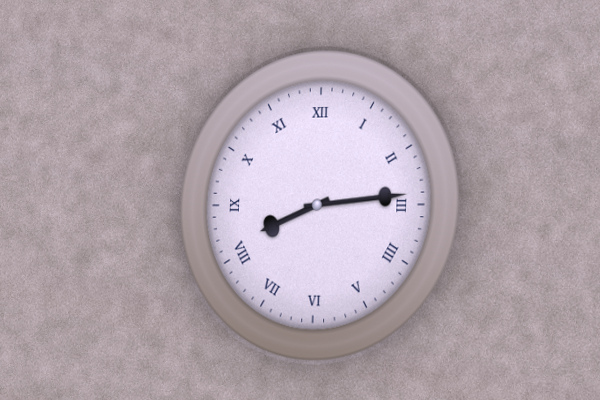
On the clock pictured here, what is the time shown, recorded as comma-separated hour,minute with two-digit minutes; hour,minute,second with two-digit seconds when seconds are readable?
8,14
